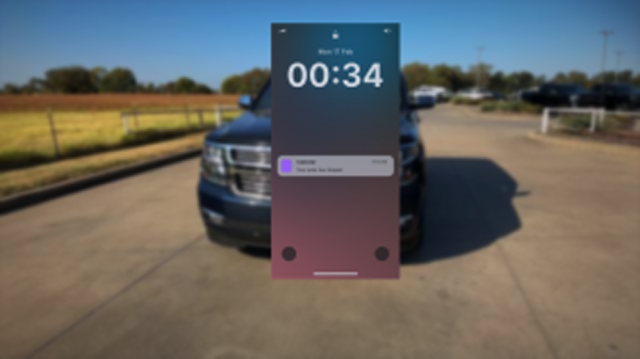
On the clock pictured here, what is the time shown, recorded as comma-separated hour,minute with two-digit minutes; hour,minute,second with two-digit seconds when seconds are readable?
0,34
